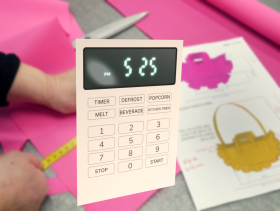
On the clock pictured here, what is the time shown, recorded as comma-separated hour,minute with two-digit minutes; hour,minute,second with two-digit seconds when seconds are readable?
5,25
